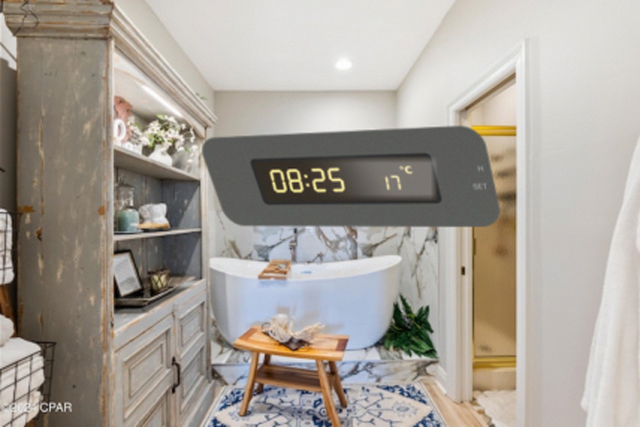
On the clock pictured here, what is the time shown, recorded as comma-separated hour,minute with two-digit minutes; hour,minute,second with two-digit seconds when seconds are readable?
8,25
